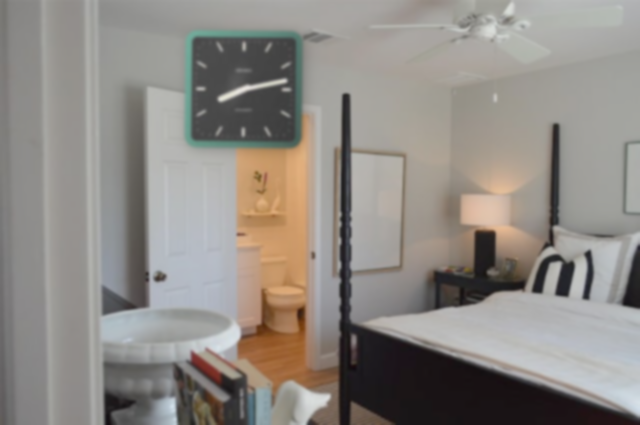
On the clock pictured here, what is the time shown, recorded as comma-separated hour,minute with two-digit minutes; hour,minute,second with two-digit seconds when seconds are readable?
8,13
